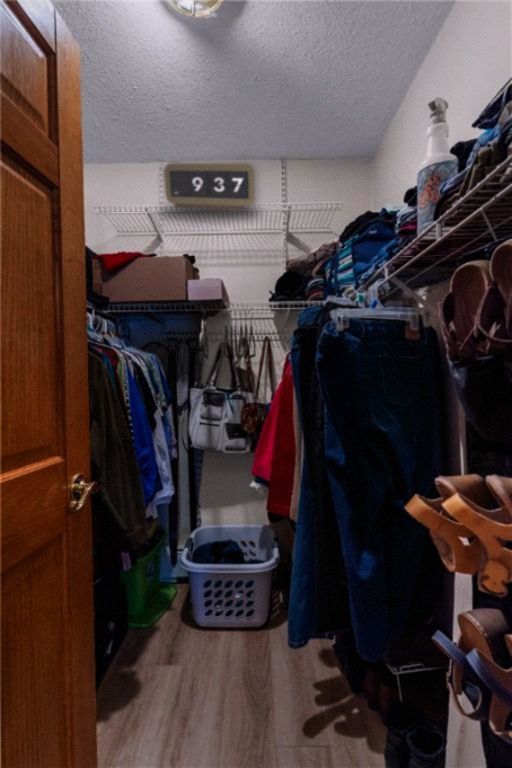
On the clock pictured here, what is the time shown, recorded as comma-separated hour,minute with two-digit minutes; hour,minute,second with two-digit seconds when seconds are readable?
9,37
